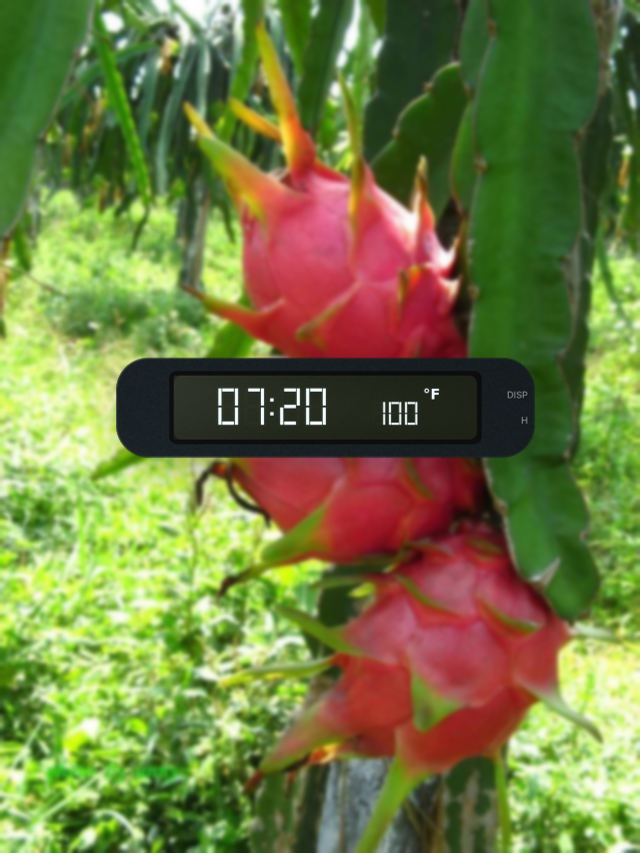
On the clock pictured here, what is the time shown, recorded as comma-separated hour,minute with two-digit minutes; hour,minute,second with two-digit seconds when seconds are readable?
7,20
